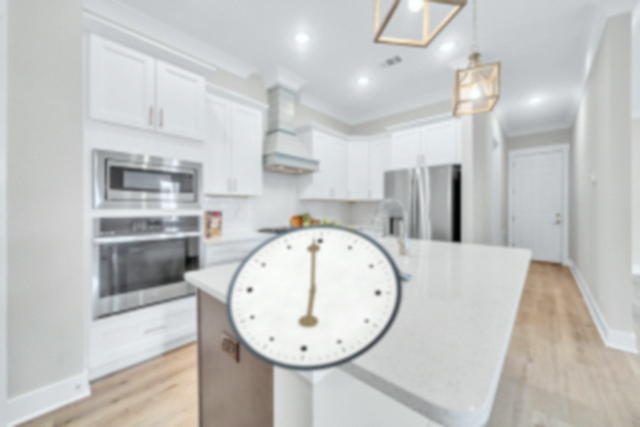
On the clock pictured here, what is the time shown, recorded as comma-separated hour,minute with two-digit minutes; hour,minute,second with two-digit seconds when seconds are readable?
5,59
